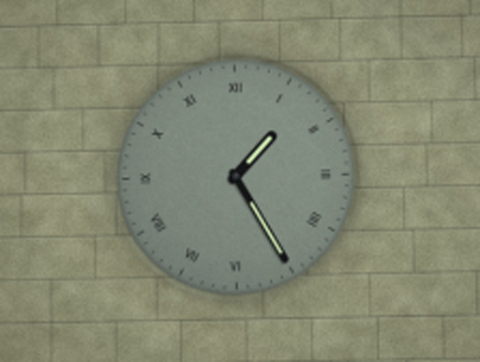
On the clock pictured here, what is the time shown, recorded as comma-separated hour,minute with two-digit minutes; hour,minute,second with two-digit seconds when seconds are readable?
1,25
